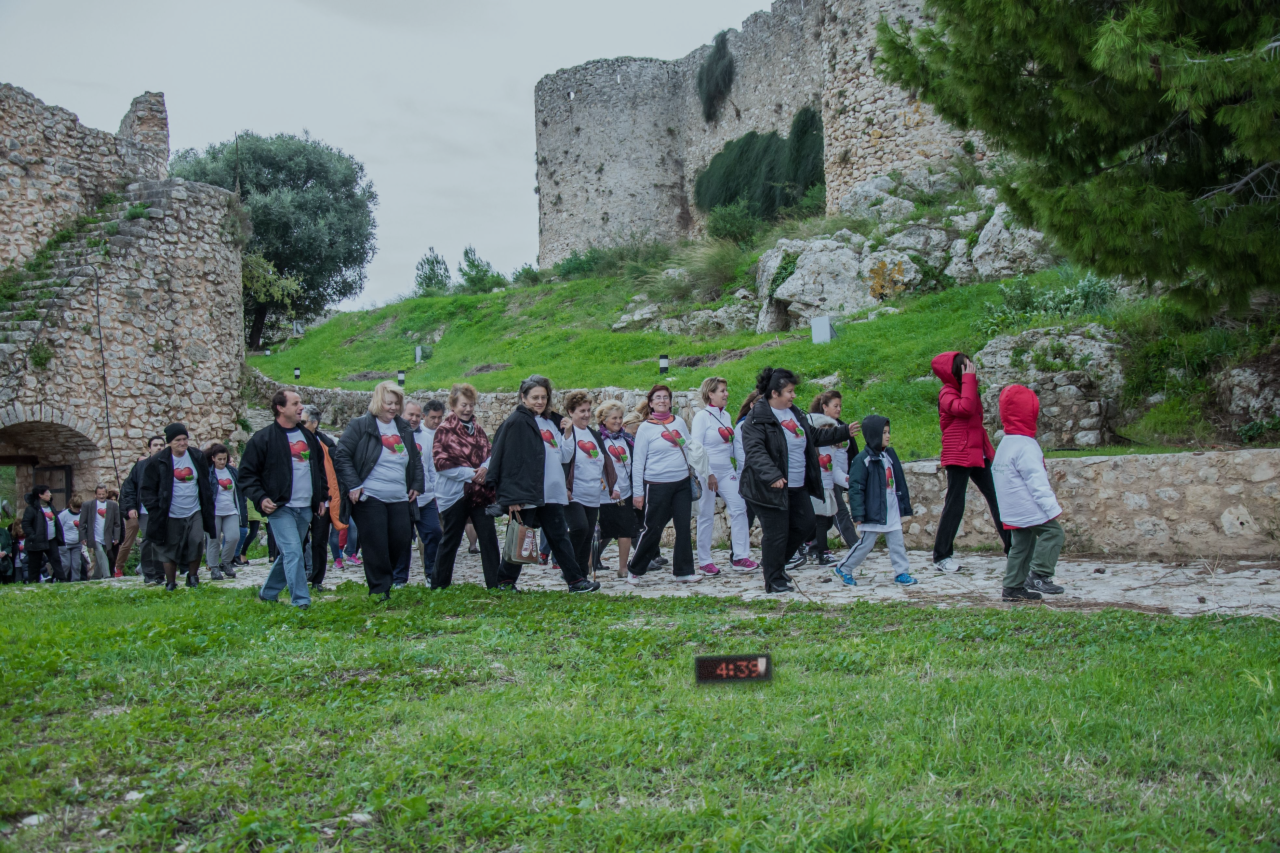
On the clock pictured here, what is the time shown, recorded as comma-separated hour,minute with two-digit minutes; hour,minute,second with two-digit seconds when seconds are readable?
4,39
